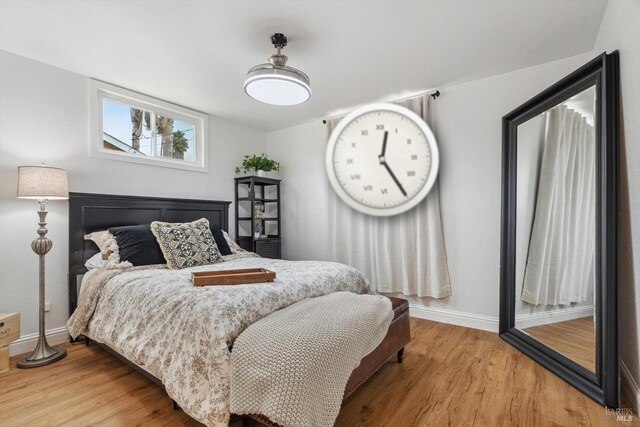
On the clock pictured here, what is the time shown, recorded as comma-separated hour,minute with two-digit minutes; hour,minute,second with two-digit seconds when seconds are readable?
12,25
